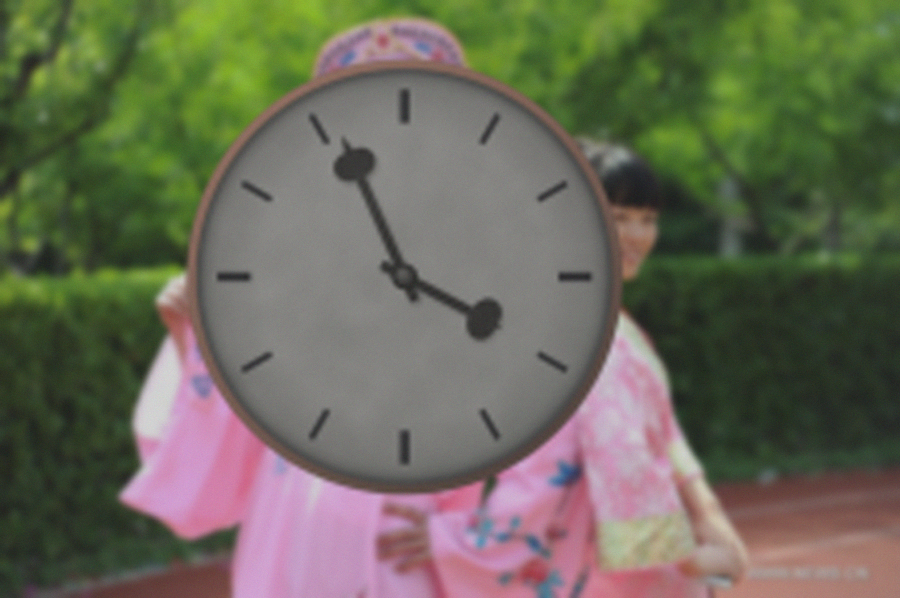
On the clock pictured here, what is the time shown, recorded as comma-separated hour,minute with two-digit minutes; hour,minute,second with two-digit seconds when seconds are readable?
3,56
